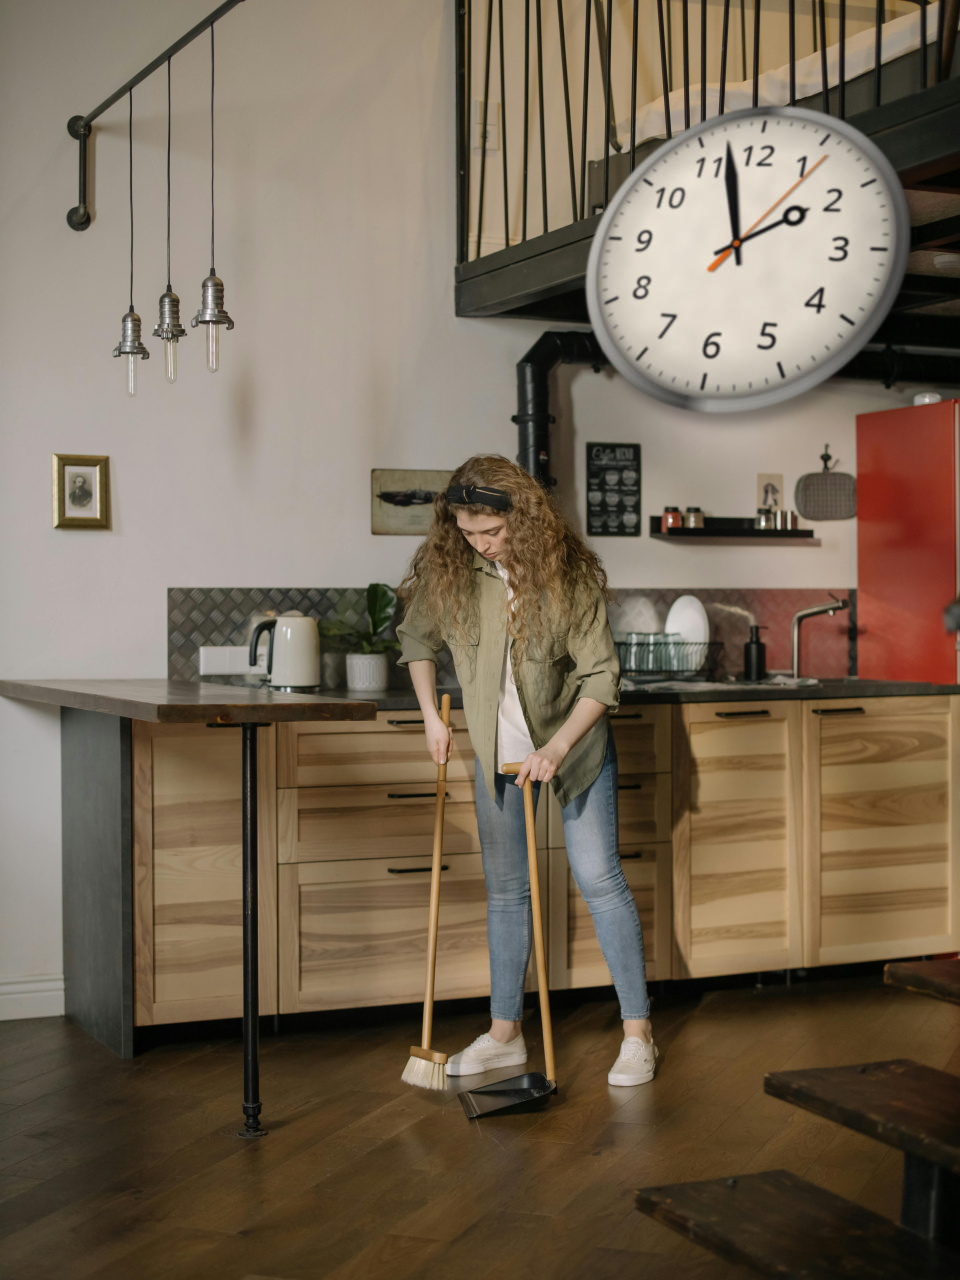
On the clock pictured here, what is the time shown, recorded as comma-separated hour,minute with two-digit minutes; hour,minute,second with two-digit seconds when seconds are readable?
1,57,06
